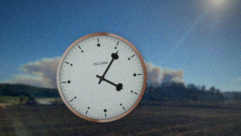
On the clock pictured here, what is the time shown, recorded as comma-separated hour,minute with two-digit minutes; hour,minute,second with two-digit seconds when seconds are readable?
4,06
